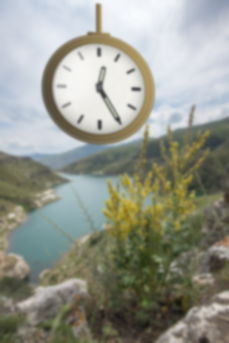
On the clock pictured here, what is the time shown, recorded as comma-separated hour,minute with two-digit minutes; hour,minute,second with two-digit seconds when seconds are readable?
12,25
